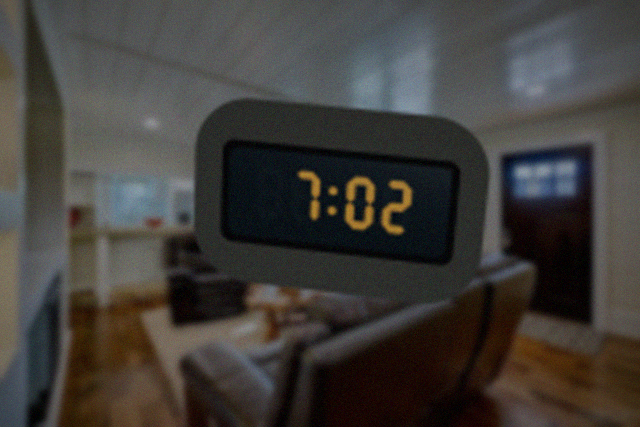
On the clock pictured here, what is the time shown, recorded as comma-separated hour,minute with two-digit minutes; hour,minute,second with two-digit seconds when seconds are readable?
7,02
